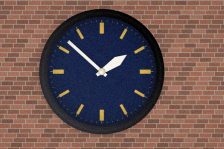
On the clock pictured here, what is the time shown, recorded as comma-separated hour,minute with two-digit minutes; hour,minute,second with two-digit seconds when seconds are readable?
1,52
